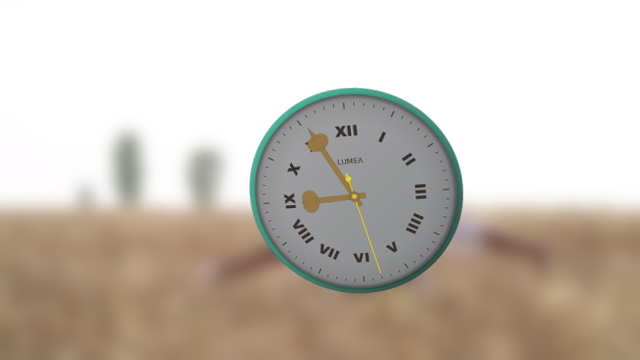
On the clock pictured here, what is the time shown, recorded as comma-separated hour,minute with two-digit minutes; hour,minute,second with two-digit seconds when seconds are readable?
8,55,28
